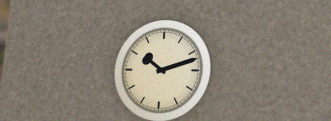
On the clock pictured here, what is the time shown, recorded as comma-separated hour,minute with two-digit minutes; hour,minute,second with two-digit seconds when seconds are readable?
10,12
